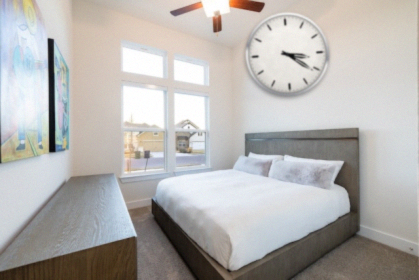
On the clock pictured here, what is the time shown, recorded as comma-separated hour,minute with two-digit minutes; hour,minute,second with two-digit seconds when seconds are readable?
3,21
